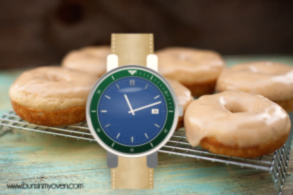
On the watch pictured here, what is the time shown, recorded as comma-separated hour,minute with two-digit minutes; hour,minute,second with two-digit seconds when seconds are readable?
11,12
